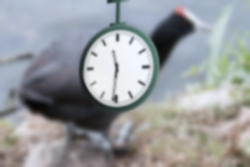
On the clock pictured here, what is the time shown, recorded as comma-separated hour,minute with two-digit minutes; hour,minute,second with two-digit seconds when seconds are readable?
11,31
